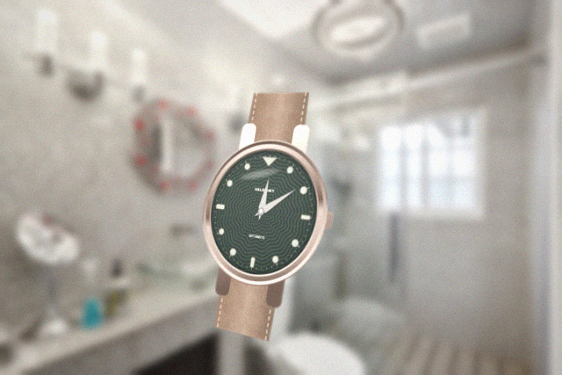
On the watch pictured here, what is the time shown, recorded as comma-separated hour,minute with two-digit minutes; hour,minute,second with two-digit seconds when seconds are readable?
12,09
